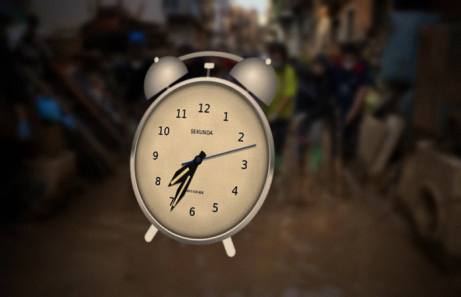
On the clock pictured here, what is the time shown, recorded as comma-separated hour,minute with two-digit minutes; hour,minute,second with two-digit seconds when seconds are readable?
7,34,12
